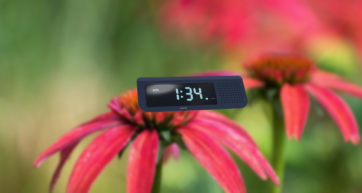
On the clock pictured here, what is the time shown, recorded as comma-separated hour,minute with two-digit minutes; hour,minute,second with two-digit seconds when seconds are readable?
1,34
